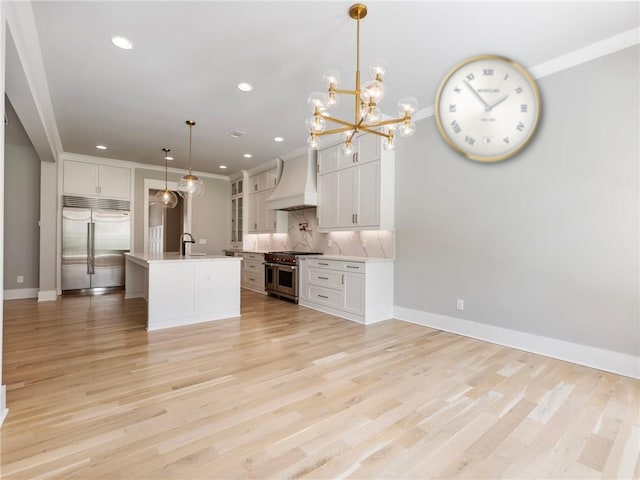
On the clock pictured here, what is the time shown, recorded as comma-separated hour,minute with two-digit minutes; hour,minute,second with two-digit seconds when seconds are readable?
1,53
